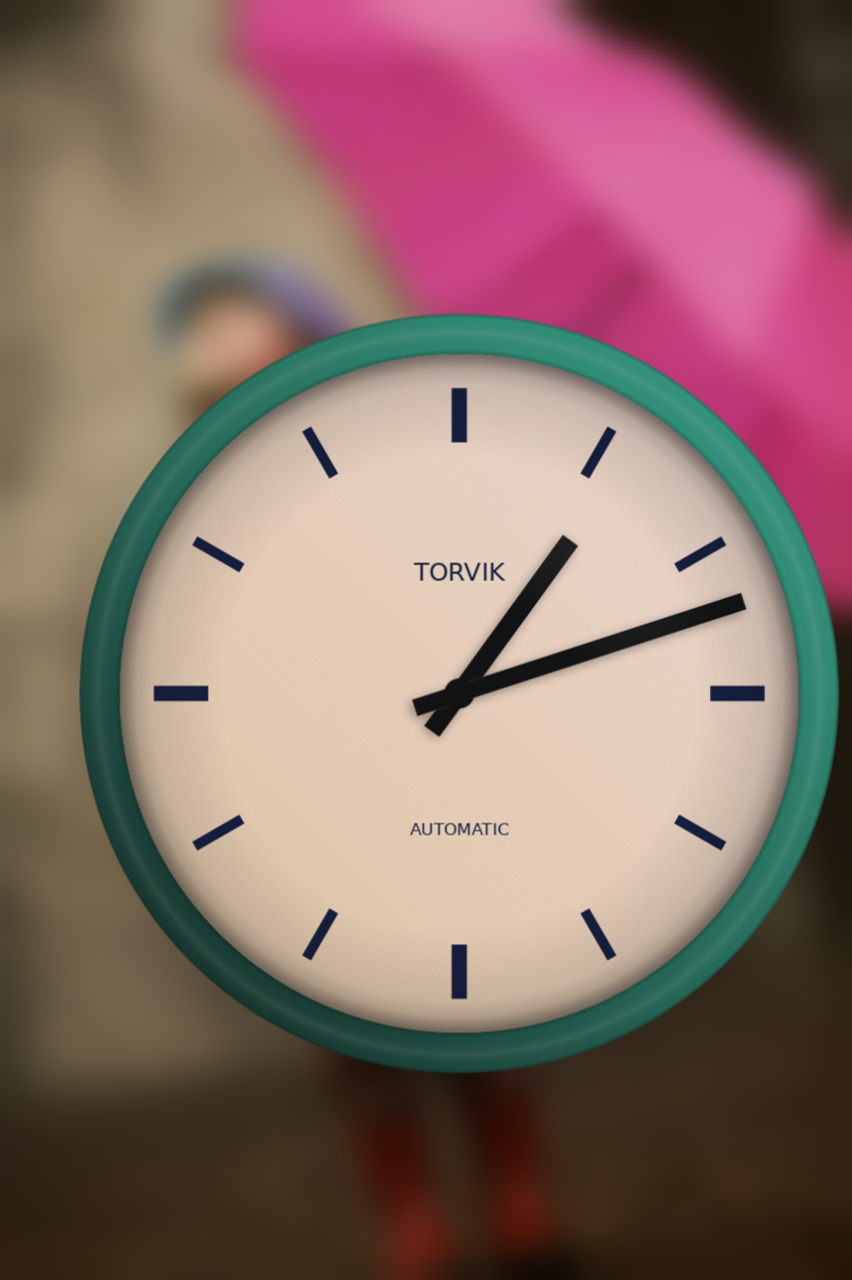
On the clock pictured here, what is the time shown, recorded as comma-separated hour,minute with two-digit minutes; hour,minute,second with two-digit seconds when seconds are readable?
1,12
